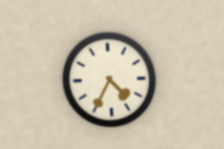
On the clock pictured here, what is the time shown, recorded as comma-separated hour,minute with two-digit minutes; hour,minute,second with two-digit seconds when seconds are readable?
4,35
